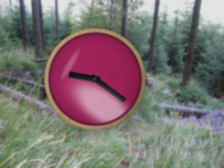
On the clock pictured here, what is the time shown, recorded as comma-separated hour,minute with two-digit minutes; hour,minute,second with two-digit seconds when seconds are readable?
9,21
